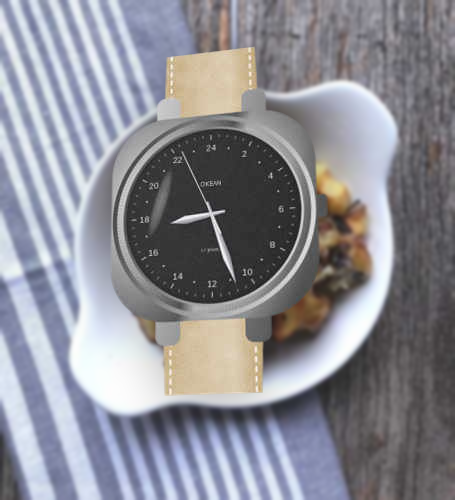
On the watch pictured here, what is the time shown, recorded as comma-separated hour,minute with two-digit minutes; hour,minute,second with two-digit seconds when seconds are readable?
17,26,56
